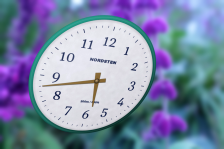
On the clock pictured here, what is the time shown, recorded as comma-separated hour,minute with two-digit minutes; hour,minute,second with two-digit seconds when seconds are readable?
5,43
